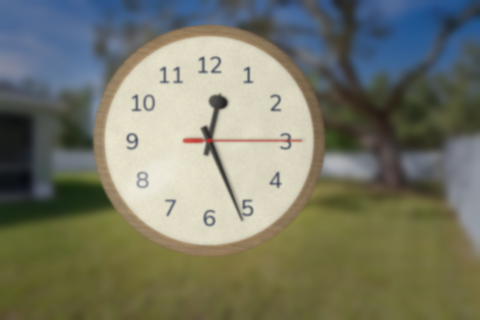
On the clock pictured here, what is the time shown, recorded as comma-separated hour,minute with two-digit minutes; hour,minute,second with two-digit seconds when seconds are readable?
12,26,15
